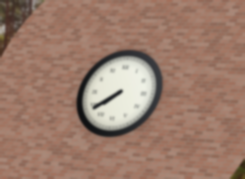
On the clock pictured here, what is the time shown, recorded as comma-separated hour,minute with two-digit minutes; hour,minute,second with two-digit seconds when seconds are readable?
7,39
